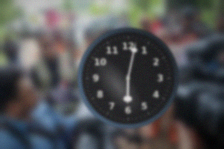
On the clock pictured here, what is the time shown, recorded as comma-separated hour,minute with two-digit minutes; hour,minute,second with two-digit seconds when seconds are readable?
6,02
